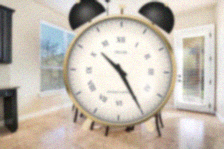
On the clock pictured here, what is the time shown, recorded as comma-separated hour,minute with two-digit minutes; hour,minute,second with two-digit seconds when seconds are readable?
10,25
